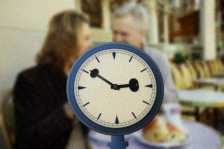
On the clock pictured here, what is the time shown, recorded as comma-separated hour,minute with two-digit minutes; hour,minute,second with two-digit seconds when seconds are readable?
2,51
